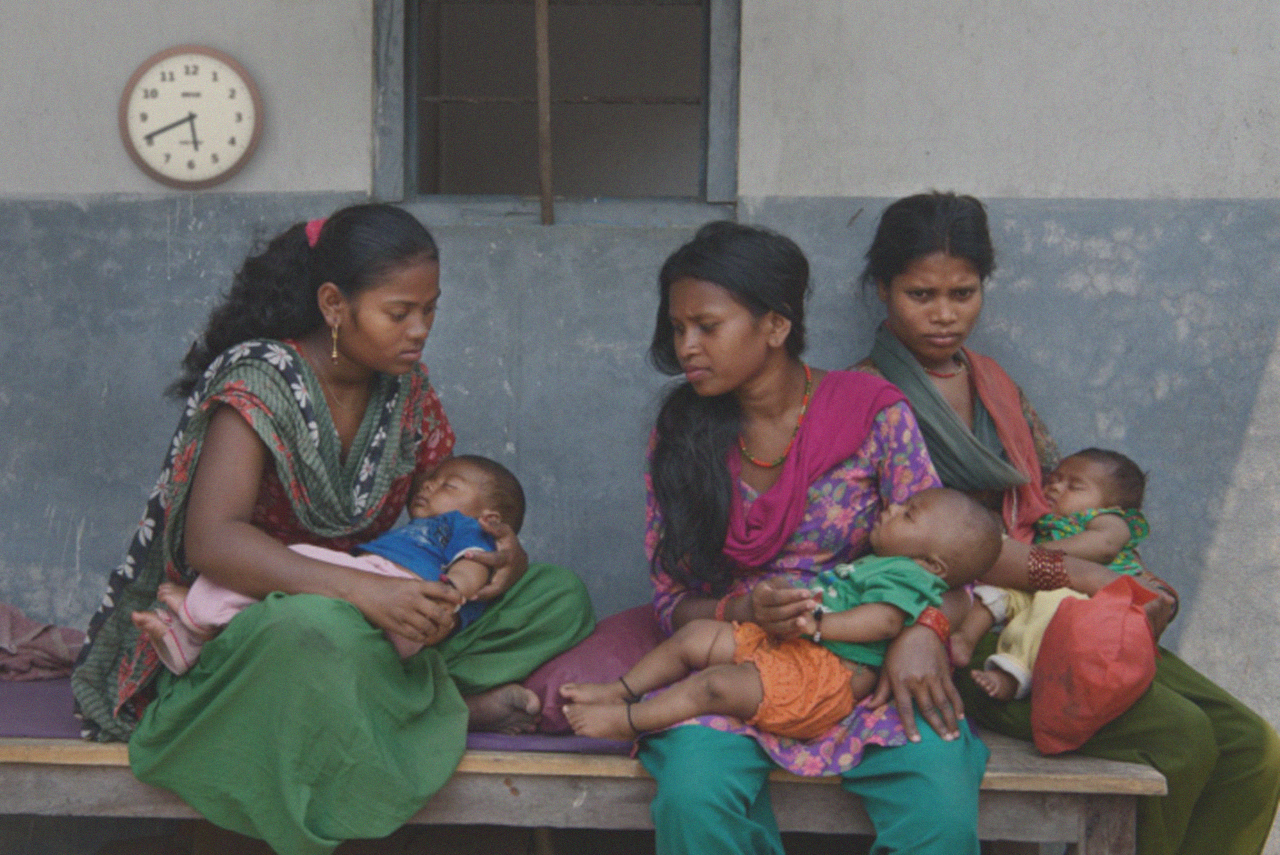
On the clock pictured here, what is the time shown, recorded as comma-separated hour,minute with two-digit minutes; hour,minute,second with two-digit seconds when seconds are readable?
5,41
